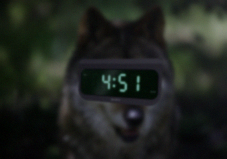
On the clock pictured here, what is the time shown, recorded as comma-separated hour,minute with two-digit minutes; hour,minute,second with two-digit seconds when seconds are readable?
4,51
